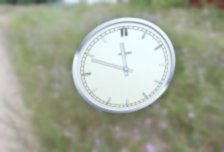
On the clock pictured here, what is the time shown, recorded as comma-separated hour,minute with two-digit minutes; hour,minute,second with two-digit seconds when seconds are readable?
11,49
